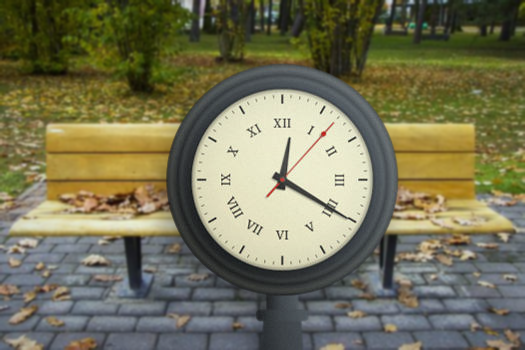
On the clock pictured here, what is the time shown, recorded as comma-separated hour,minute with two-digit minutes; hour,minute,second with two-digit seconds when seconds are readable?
12,20,07
